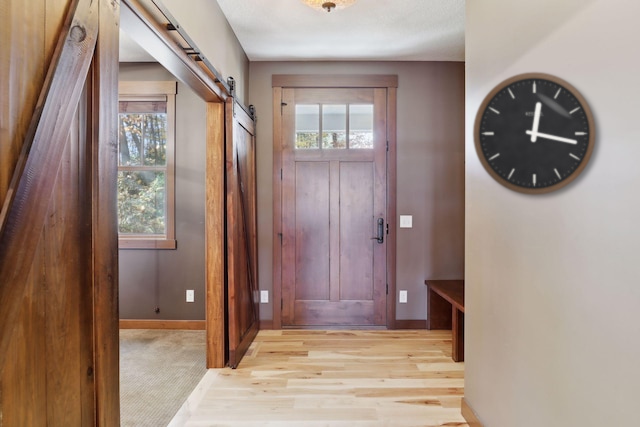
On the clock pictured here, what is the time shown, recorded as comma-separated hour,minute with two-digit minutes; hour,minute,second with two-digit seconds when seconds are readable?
12,17
